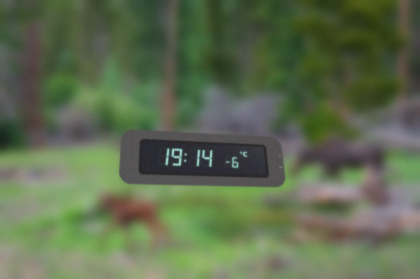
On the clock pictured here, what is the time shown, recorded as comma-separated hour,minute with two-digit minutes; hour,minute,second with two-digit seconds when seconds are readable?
19,14
